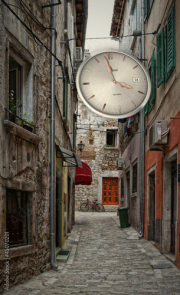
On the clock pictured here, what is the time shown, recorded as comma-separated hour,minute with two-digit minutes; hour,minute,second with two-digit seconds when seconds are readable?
3,58
